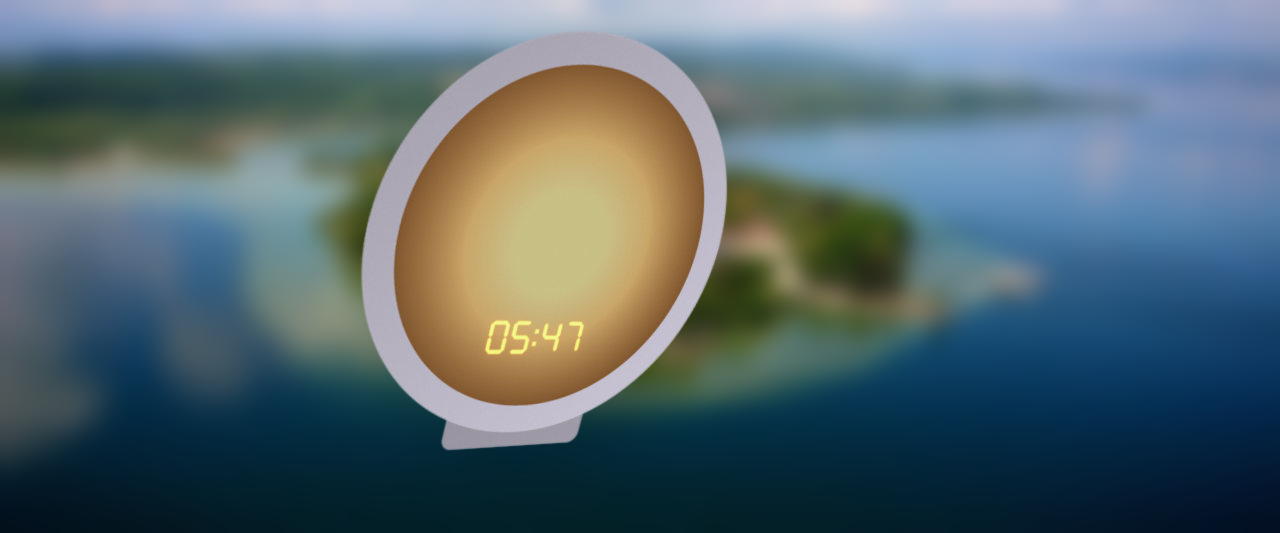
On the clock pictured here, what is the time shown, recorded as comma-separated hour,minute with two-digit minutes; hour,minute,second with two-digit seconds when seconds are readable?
5,47
